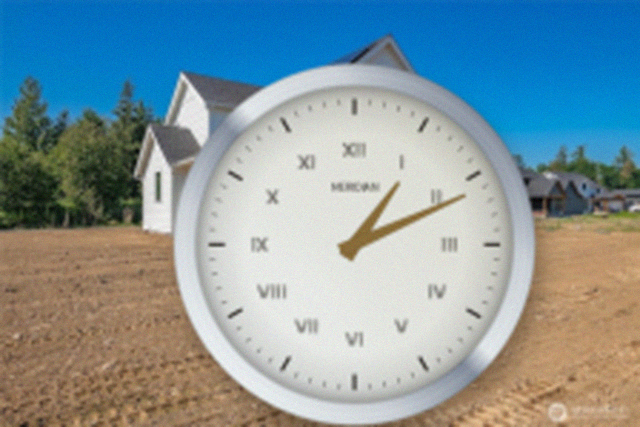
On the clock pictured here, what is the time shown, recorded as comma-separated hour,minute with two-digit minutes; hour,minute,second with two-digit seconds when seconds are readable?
1,11
